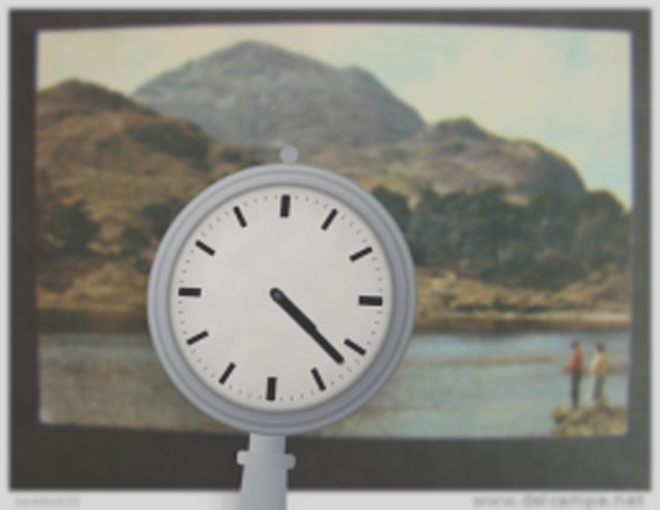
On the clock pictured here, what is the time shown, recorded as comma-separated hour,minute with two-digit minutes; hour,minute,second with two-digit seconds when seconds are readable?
4,22
